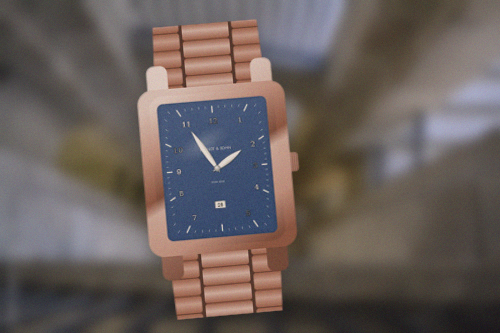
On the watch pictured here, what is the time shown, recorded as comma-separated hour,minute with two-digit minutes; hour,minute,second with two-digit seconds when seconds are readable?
1,55
